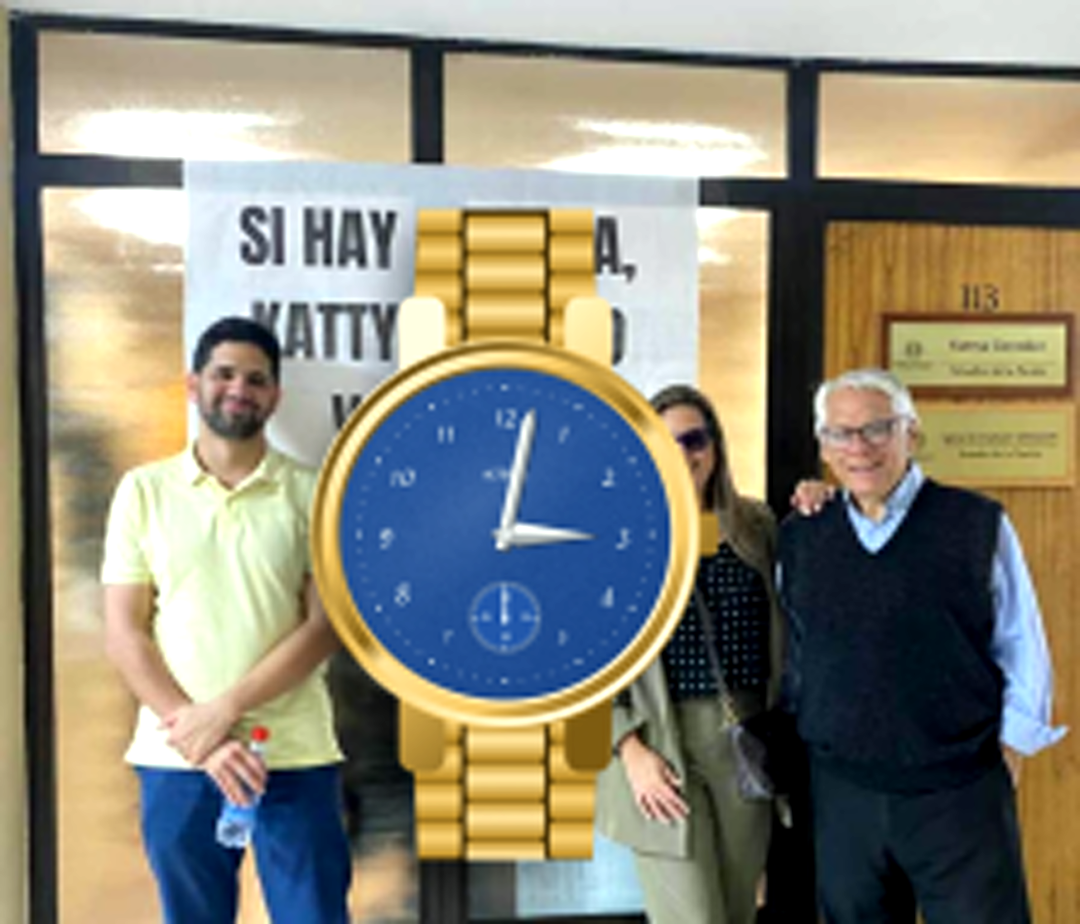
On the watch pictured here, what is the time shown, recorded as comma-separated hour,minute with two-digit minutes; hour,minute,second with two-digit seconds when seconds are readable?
3,02
